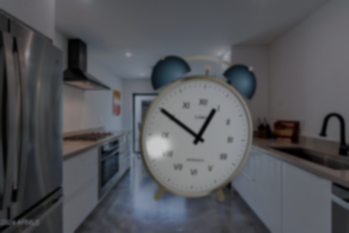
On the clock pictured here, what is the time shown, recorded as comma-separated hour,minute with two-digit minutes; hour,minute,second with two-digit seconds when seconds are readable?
12,50
